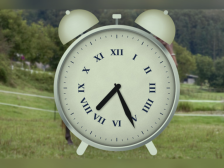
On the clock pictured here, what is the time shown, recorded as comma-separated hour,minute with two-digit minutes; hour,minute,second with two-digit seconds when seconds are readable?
7,26
